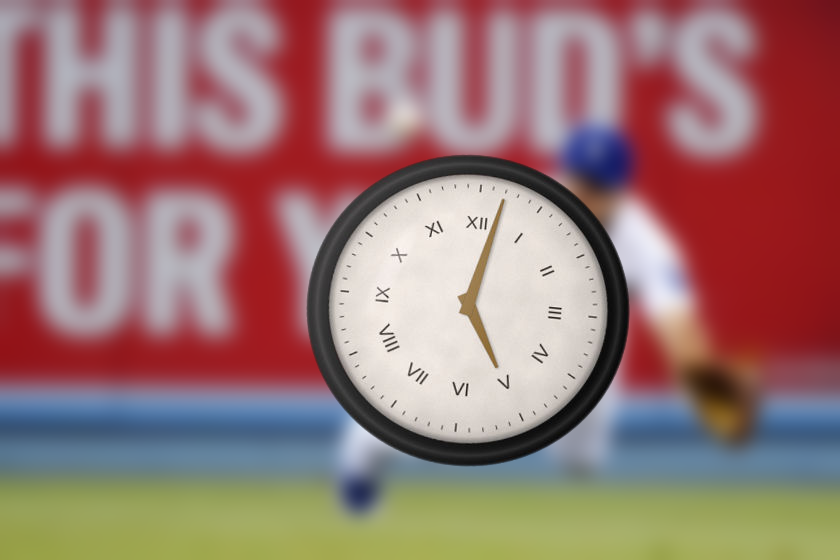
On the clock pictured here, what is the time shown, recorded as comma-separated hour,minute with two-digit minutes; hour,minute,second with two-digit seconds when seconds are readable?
5,02
